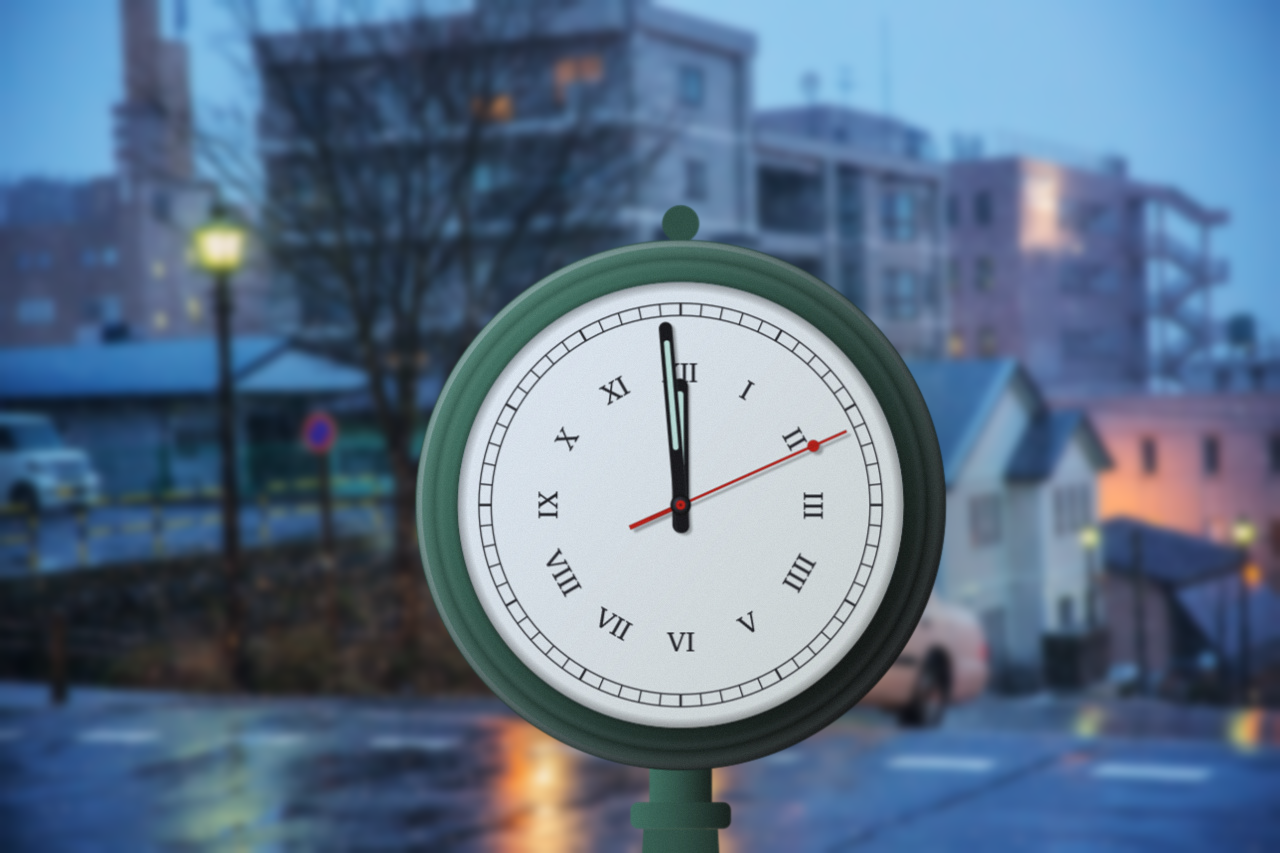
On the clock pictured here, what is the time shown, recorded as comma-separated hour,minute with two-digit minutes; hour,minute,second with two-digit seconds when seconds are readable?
11,59,11
